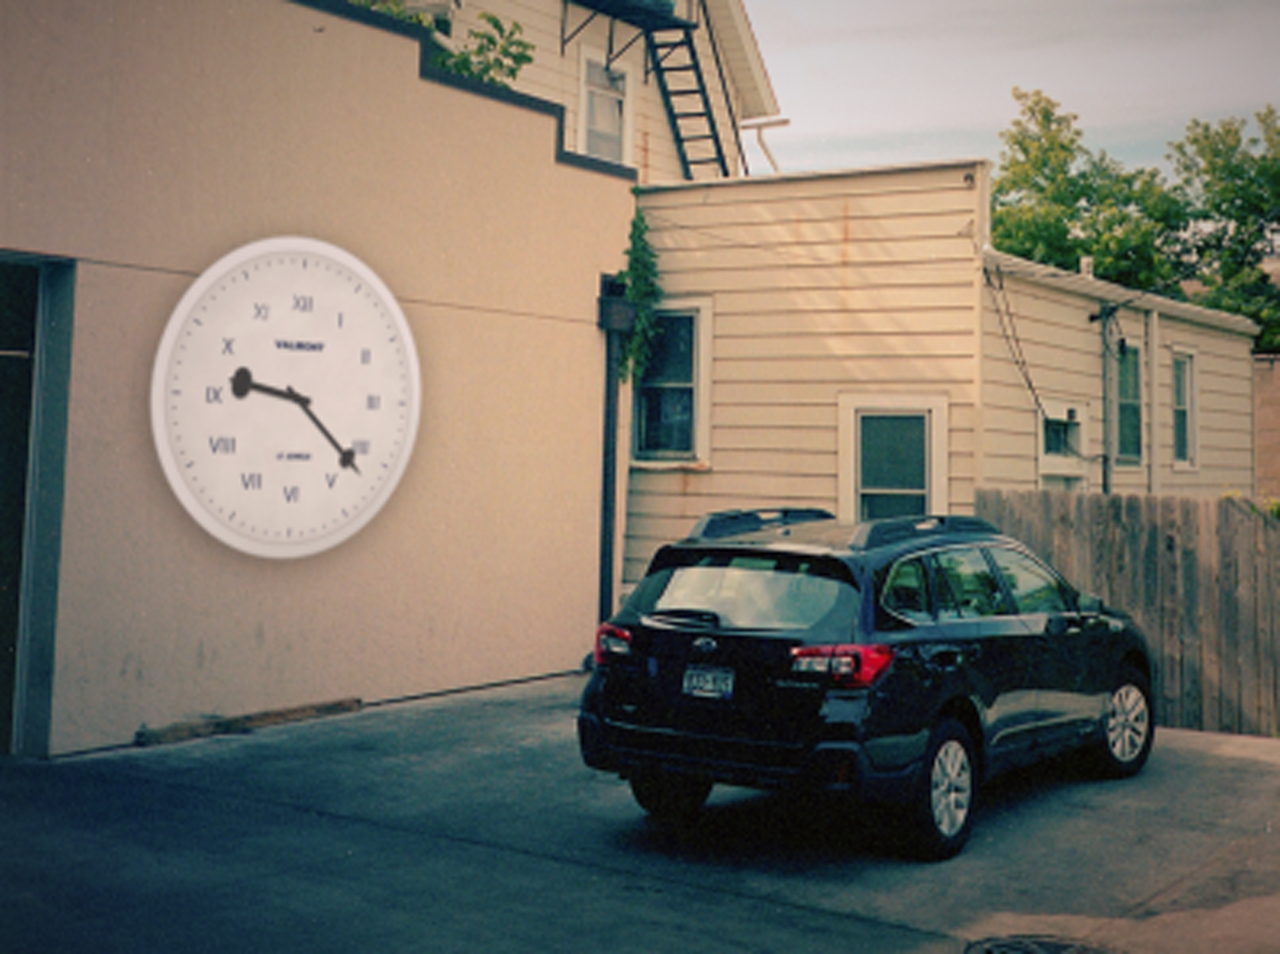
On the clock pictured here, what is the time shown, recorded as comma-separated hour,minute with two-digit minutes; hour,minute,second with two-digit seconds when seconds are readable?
9,22
